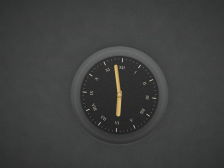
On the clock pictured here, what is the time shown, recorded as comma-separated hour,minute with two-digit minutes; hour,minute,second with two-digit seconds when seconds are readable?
5,58
